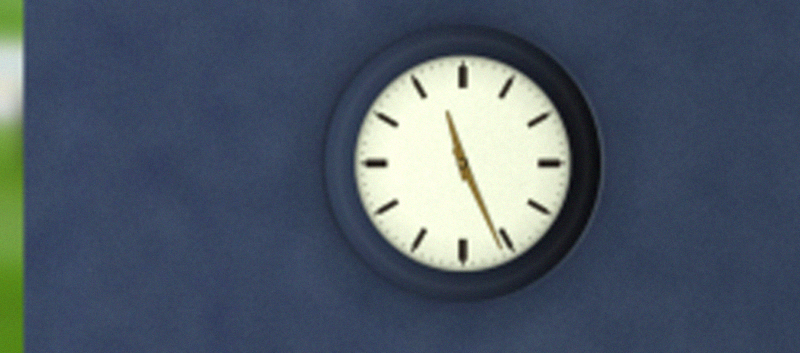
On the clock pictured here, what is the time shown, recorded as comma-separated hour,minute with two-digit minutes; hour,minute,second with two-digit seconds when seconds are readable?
11,26
